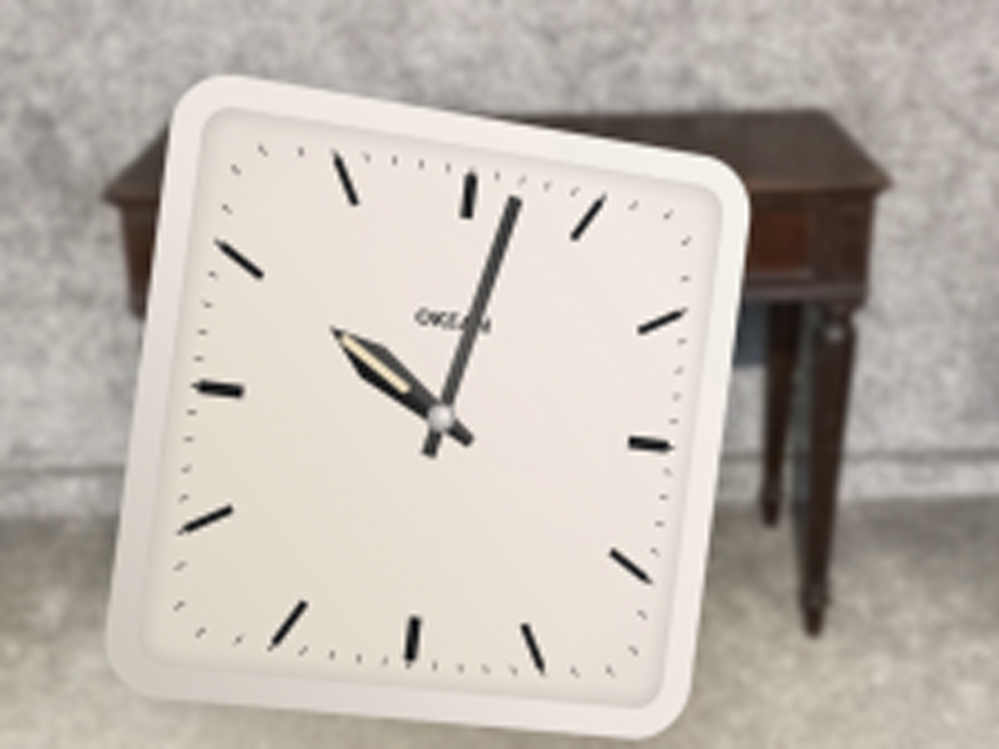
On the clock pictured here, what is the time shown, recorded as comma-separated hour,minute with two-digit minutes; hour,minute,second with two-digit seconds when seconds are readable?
10,02
